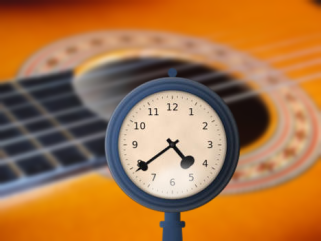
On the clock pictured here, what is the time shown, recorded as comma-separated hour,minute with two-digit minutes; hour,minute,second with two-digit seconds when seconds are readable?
4,39
